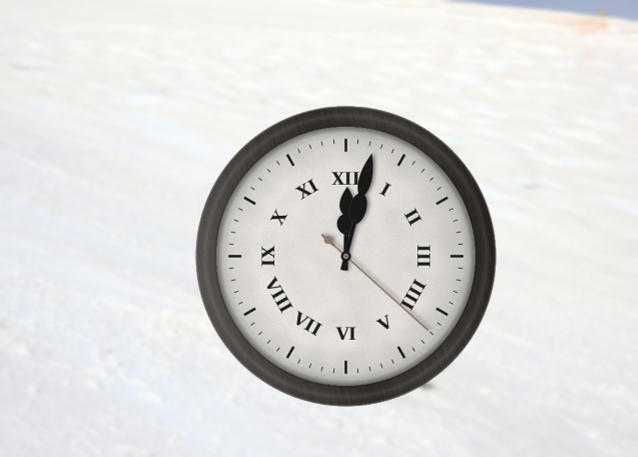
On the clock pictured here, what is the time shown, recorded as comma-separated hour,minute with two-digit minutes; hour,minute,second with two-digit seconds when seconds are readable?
12,02,22
